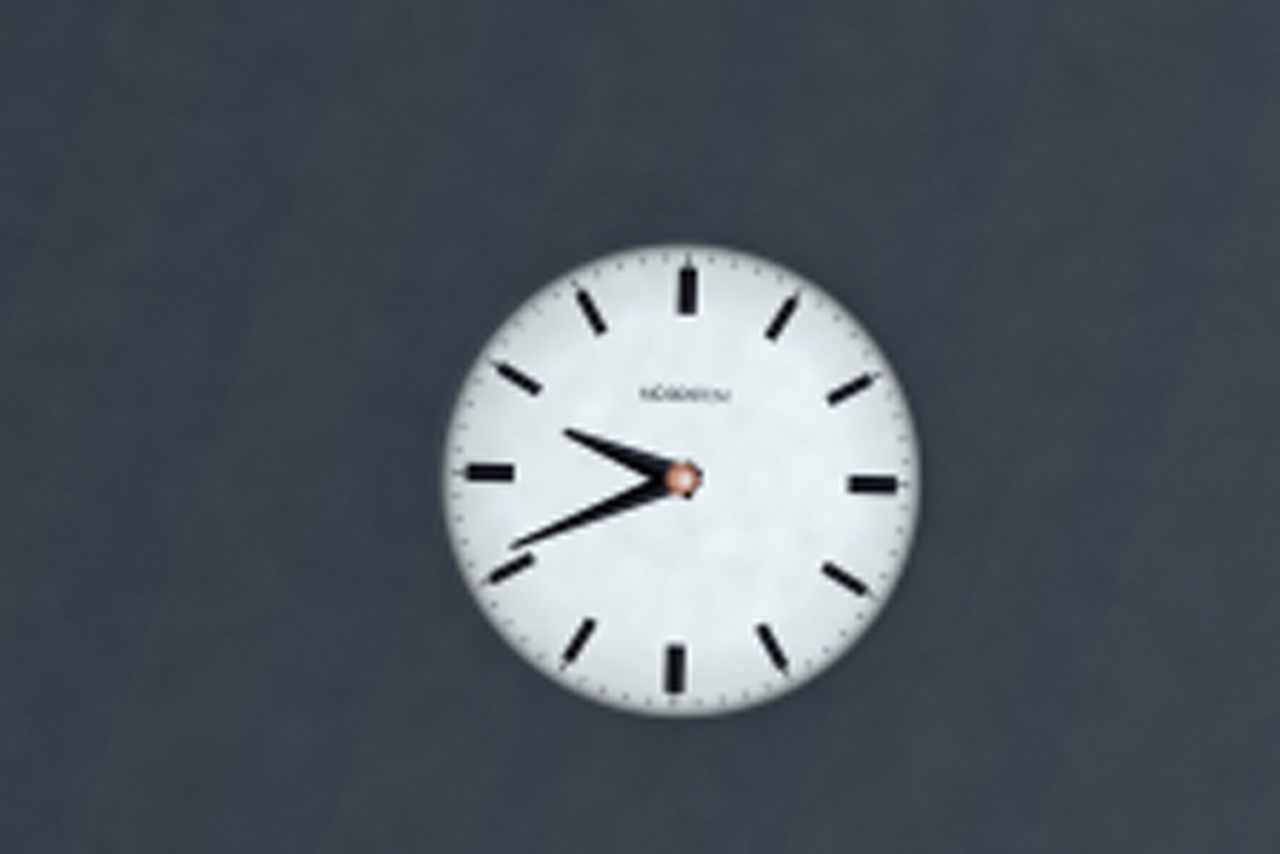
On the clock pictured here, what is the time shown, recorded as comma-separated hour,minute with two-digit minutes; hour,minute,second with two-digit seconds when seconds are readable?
9,41
